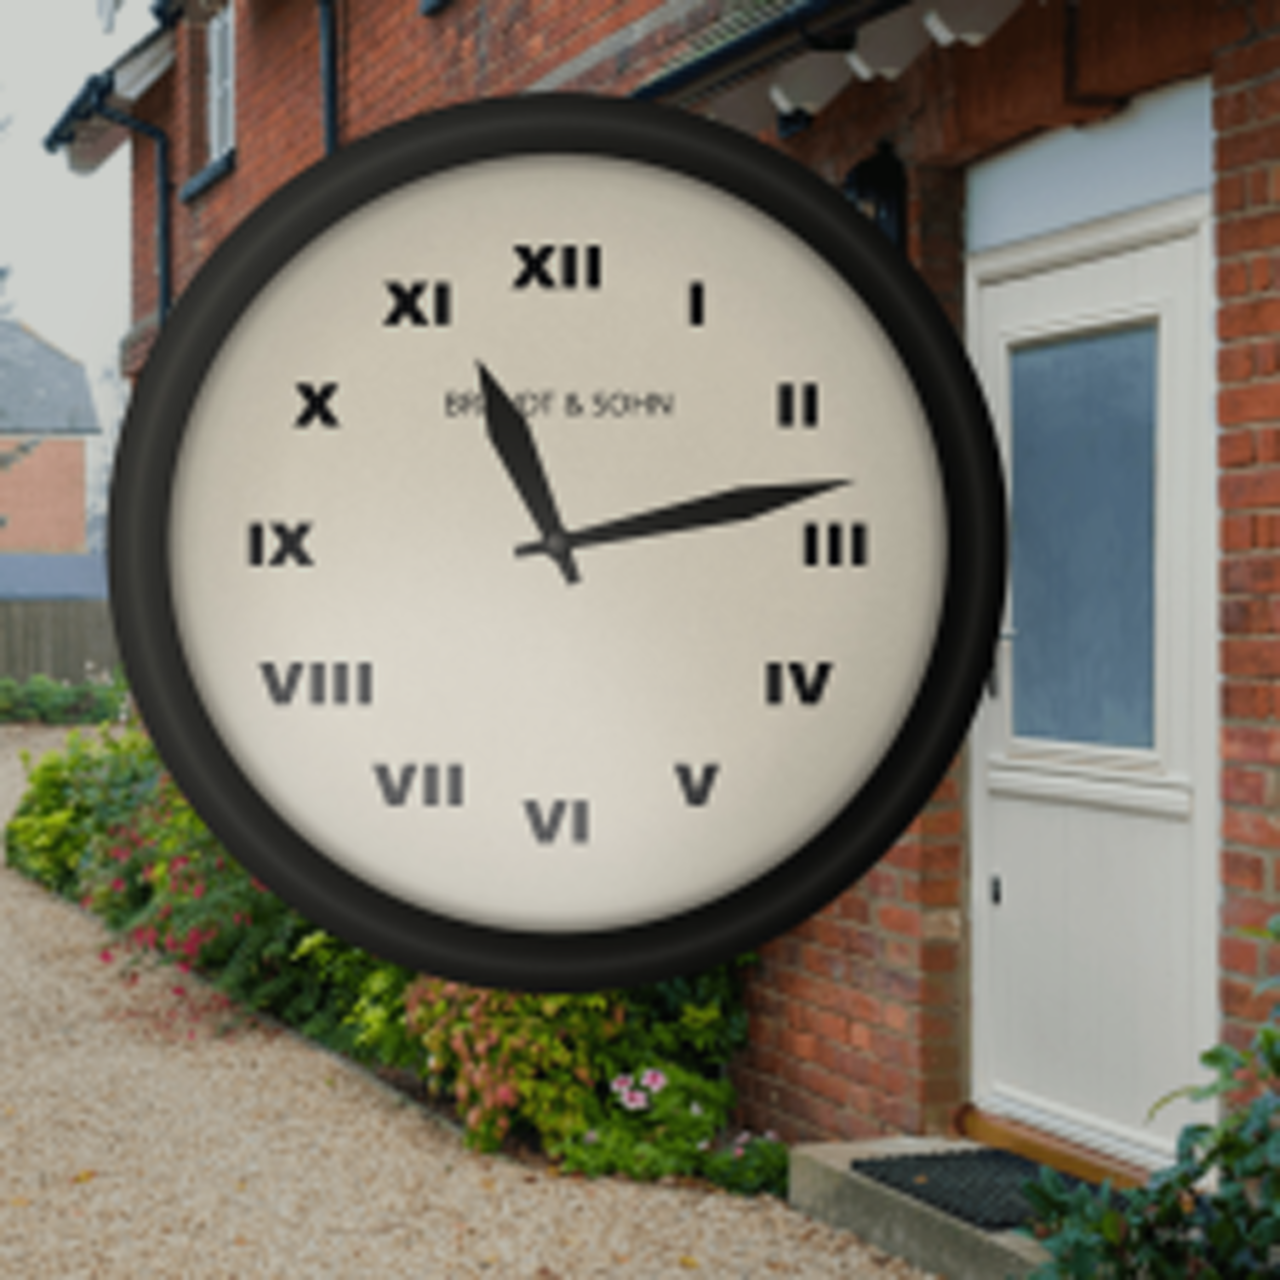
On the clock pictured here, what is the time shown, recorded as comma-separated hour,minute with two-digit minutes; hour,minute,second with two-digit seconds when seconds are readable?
11,13
